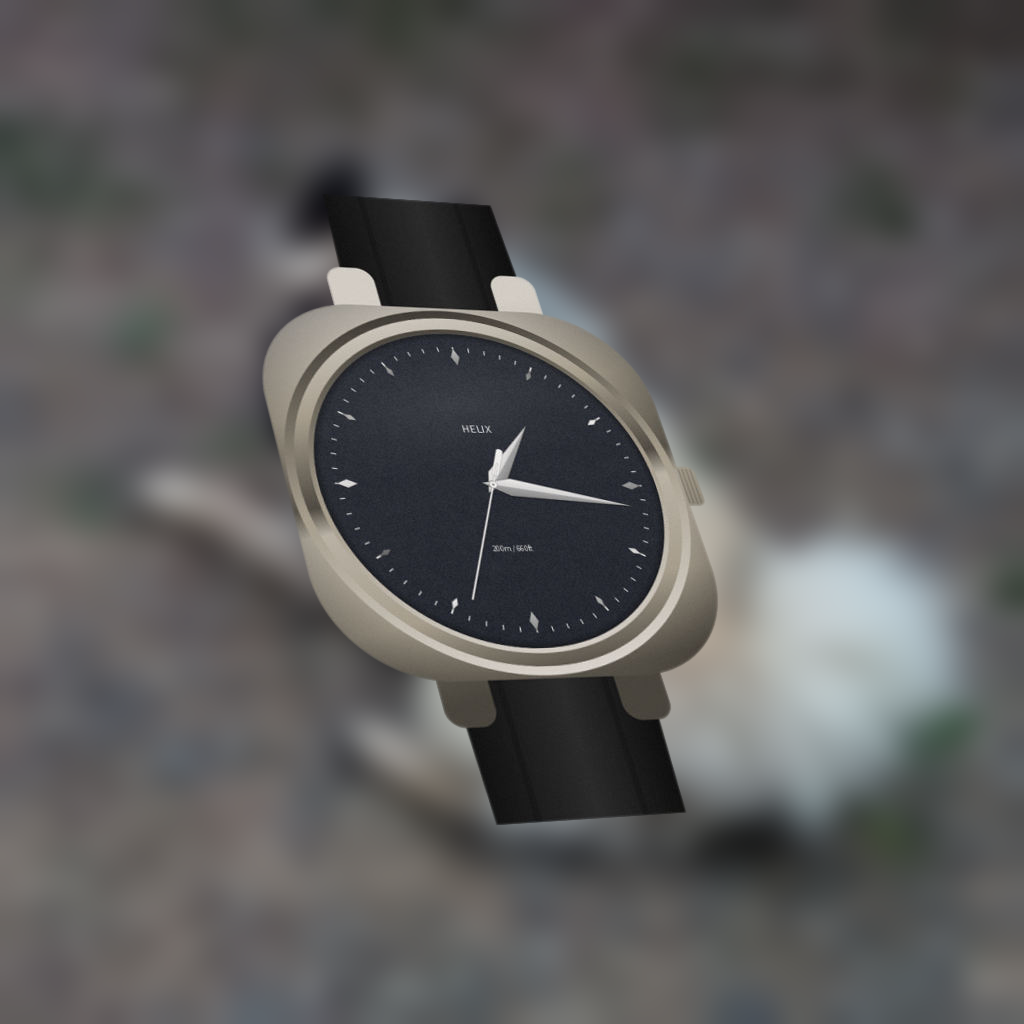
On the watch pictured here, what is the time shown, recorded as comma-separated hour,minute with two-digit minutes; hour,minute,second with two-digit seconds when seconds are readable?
1,16,34
